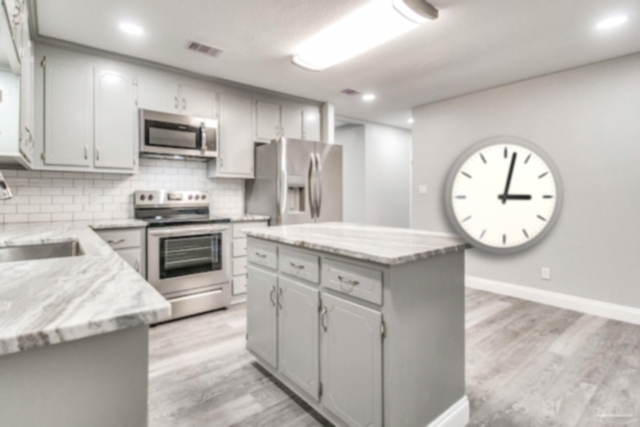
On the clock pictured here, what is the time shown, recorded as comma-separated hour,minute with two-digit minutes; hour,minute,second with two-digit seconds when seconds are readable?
3,02
